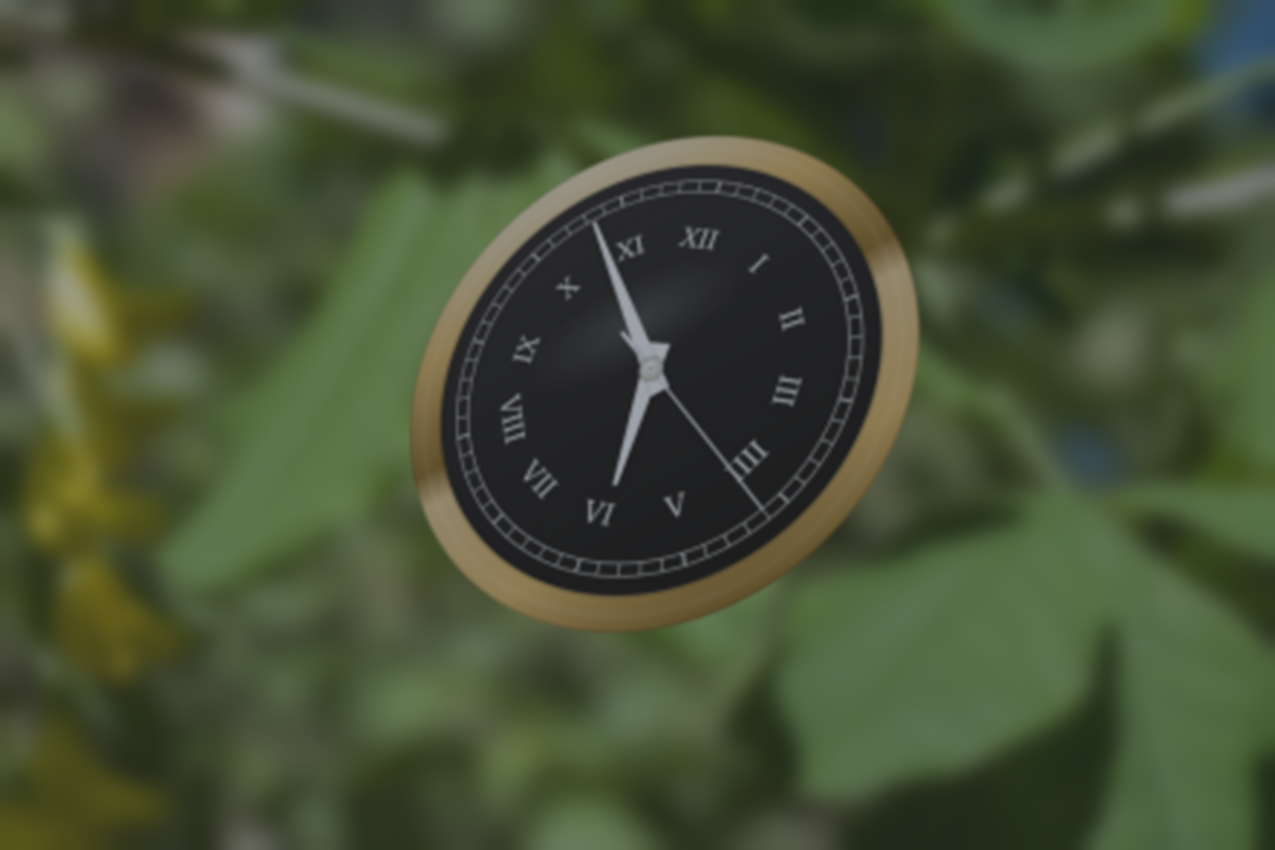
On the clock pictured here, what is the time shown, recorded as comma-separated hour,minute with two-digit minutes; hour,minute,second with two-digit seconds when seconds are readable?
5,53,21
